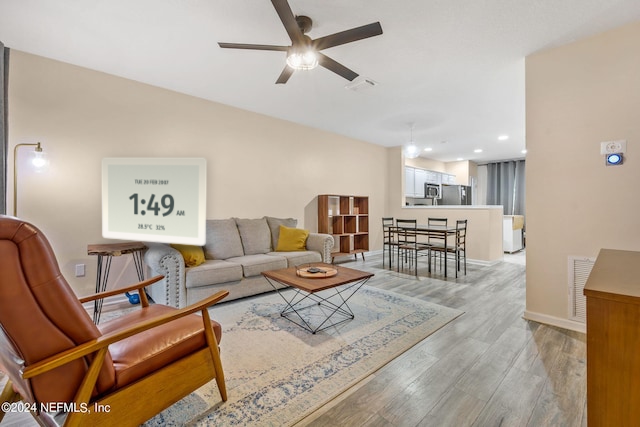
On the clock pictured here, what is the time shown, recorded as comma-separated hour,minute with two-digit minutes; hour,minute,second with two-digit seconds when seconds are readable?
1,49
